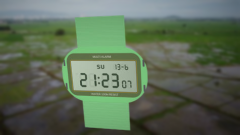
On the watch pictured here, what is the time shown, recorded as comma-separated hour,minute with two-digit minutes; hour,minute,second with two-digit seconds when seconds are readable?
21,23,07
